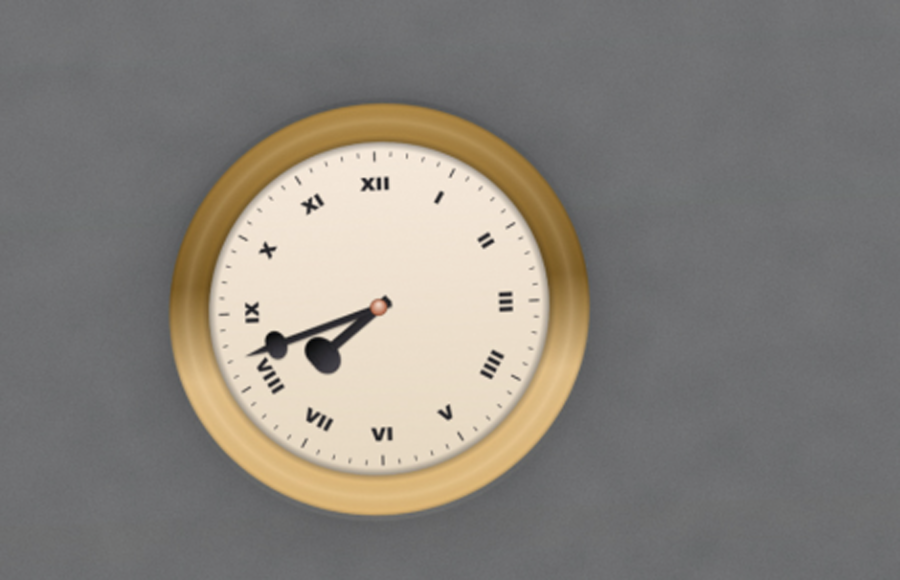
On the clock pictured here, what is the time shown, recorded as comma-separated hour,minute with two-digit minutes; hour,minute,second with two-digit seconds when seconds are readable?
7,42
